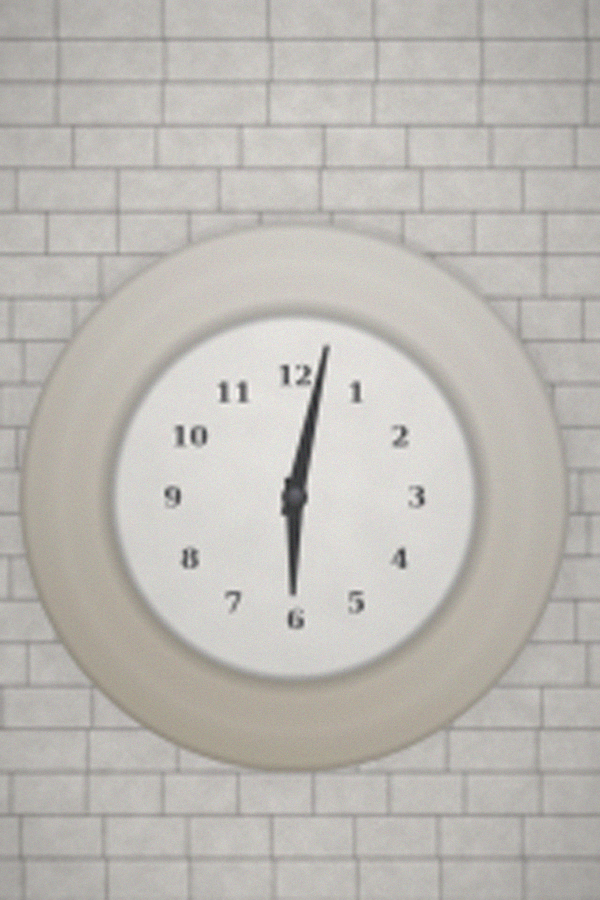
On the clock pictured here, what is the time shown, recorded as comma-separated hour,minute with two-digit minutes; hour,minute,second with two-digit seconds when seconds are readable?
6,02
